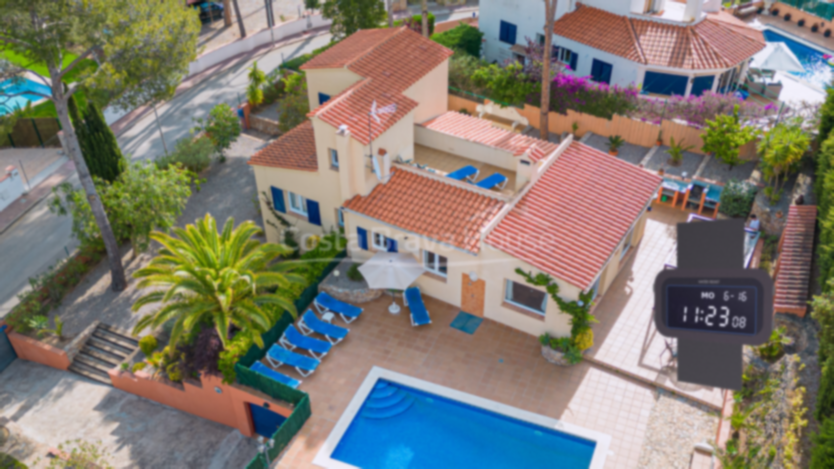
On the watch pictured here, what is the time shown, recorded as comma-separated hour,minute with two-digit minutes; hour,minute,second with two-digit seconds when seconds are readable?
11,23
